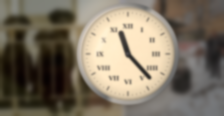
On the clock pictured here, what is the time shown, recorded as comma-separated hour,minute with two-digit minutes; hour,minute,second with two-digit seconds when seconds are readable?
11,23
